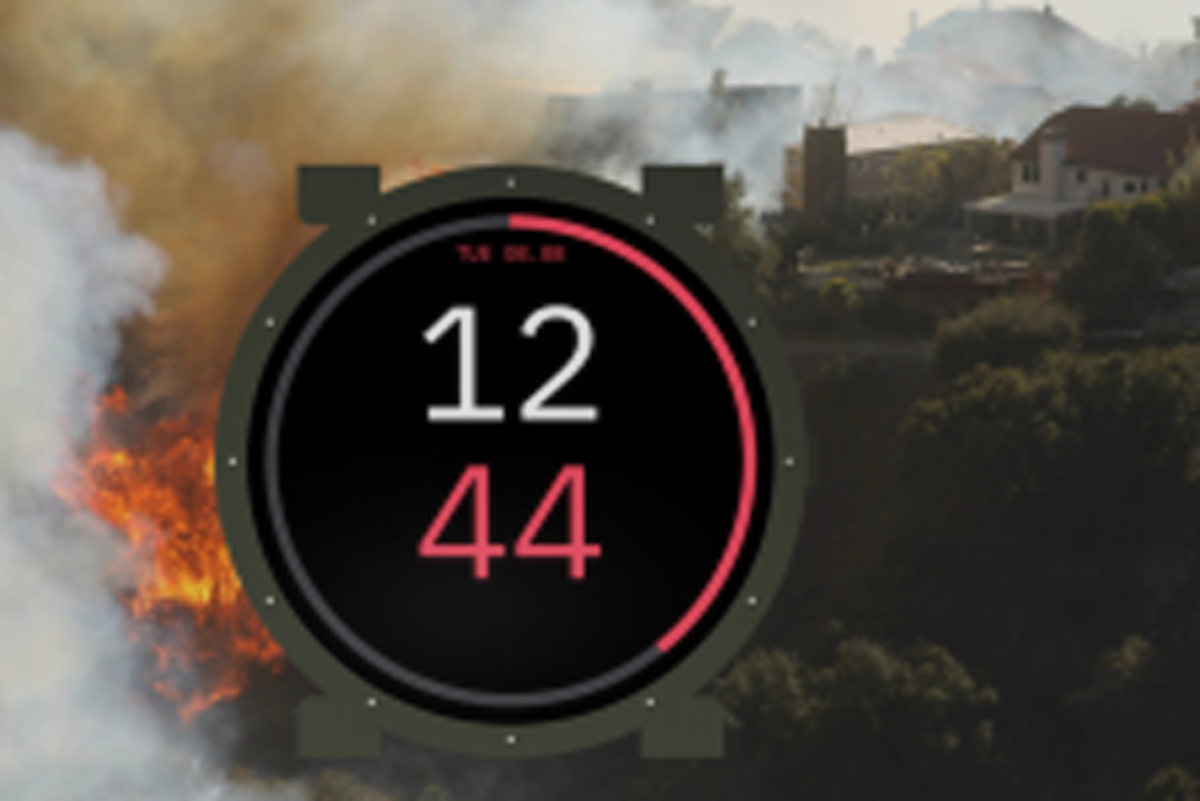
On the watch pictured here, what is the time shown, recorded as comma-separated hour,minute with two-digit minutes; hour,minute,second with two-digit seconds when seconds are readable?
12,44
